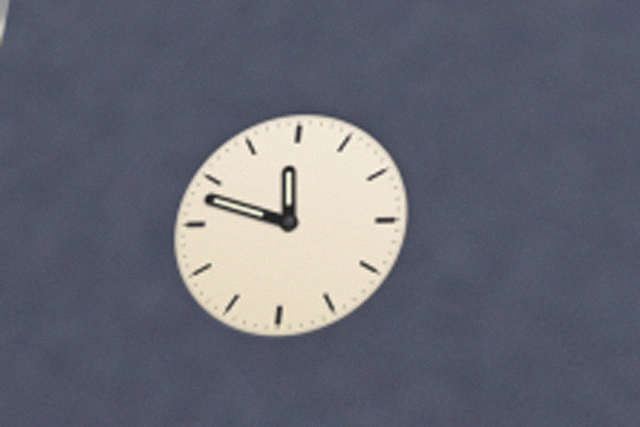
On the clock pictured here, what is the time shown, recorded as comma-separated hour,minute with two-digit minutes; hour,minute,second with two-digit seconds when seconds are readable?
11,48
